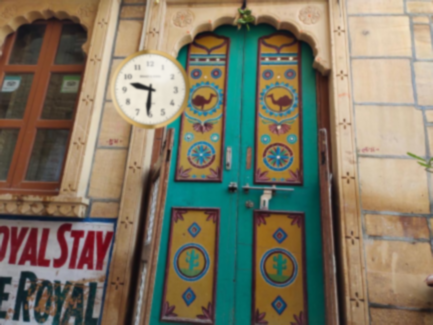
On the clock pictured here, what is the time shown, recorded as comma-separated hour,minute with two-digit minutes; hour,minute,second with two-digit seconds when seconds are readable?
9,31
